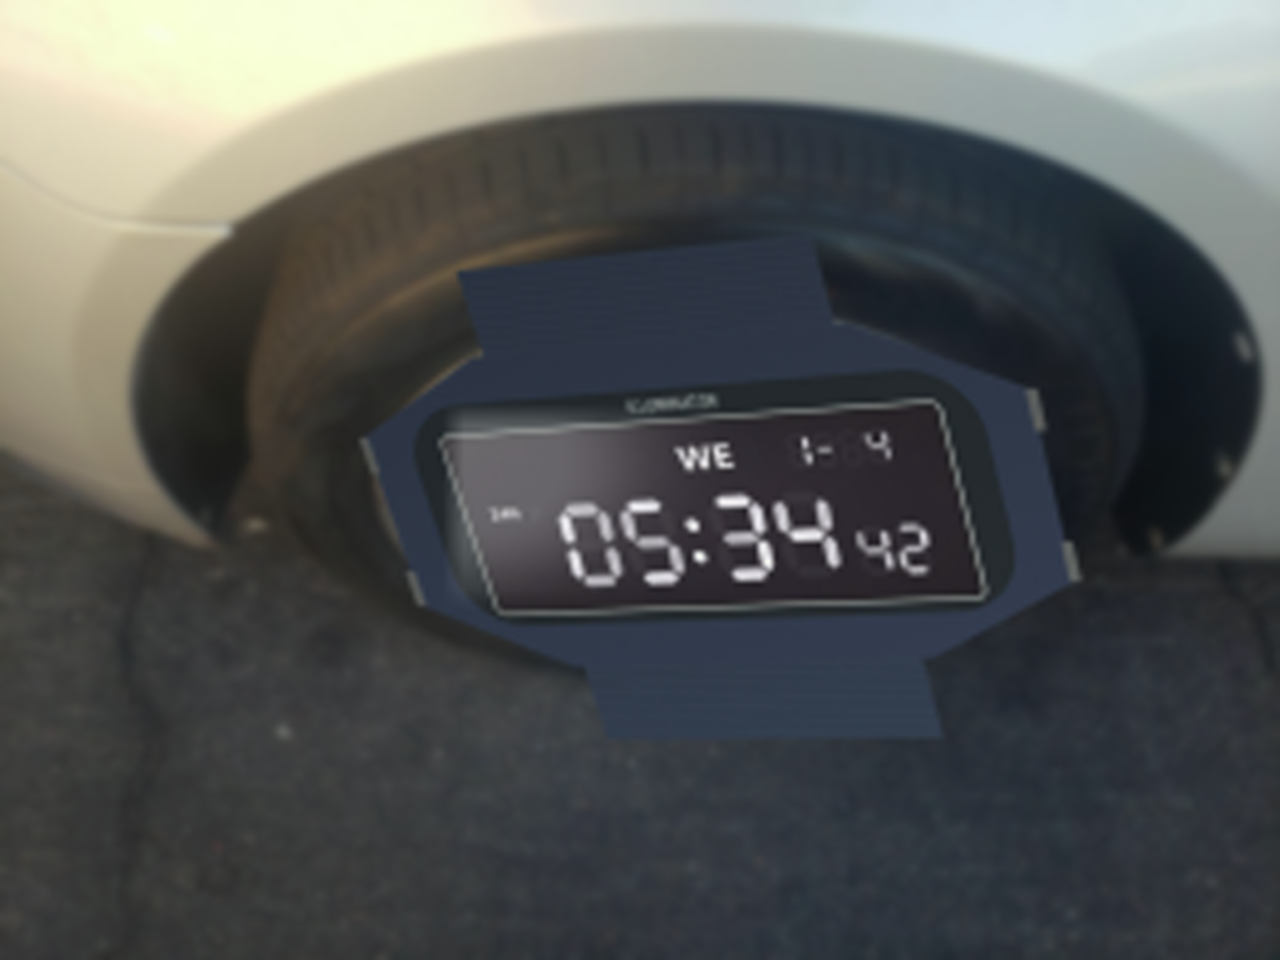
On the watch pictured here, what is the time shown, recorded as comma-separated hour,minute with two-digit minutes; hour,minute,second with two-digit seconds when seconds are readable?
5,34,42
